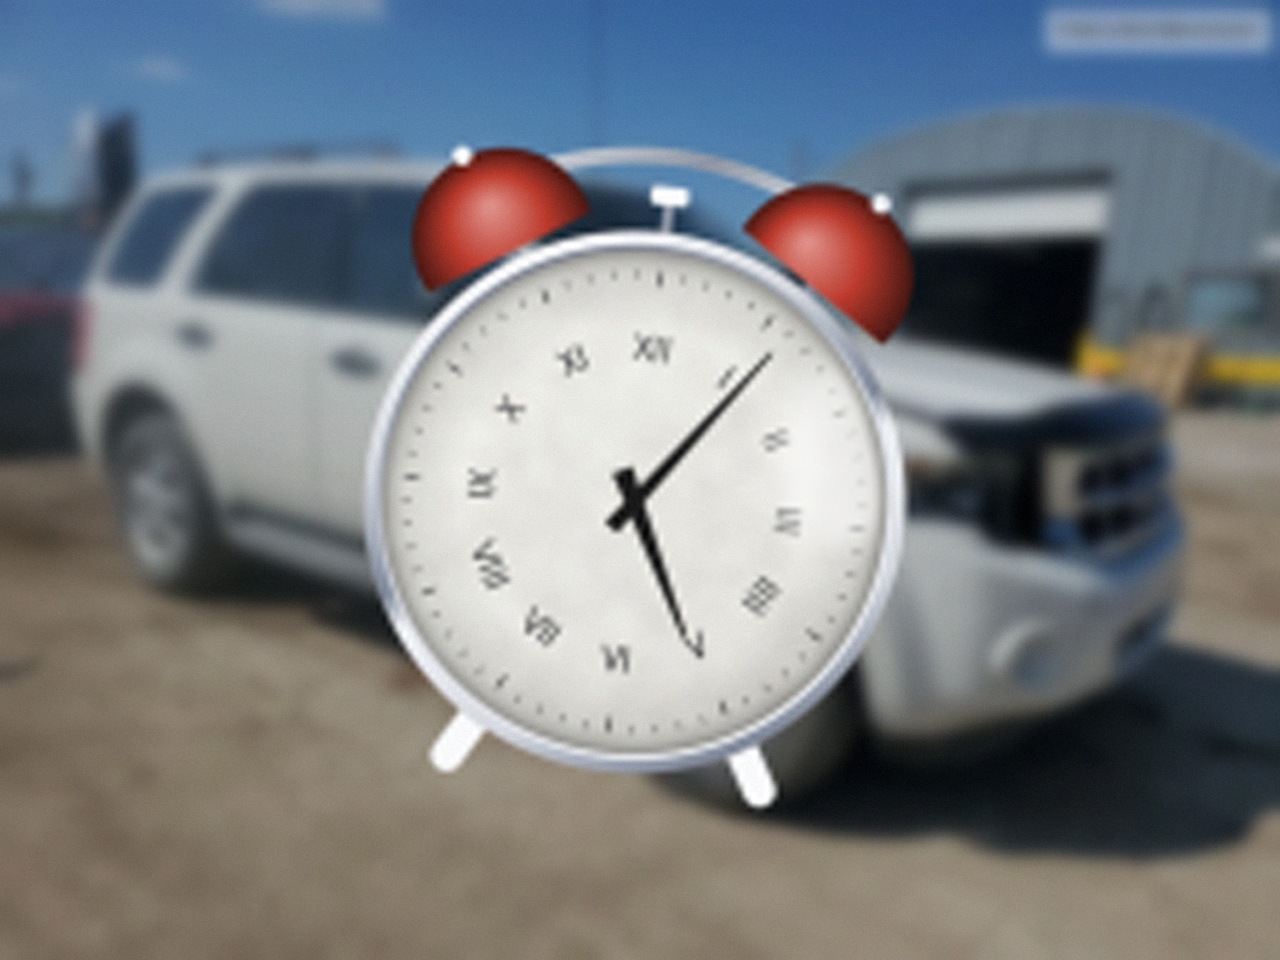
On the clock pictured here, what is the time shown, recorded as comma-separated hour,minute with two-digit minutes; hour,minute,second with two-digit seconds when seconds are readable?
5,06
